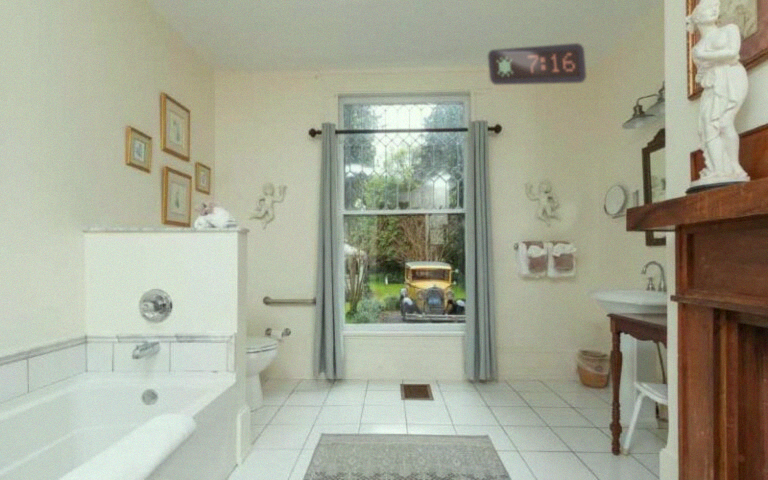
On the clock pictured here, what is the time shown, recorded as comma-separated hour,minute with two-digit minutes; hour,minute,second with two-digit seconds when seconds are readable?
7,16
